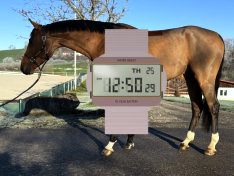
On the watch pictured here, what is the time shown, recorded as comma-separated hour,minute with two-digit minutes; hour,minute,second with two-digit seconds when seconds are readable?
12,50,29
